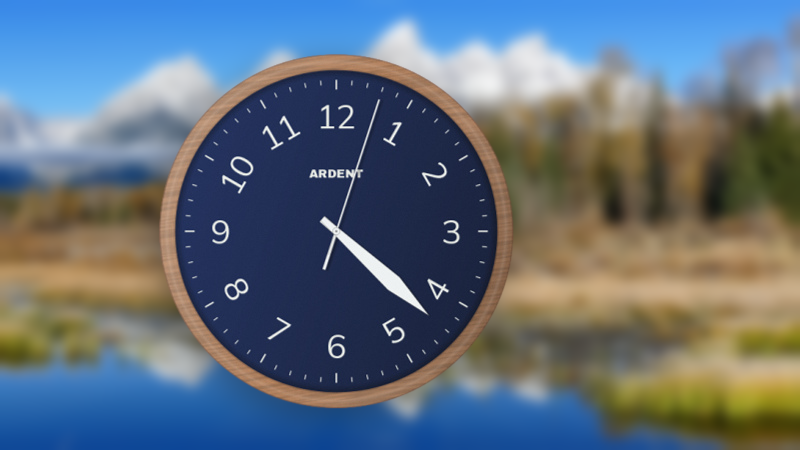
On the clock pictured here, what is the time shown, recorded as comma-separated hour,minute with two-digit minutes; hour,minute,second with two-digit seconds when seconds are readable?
4,22,03
